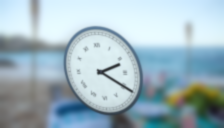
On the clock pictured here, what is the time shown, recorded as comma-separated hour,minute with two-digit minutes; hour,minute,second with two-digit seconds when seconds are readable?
2,20
